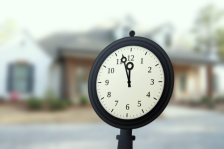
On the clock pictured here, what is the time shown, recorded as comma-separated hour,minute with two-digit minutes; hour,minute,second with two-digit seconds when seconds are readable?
11,57
